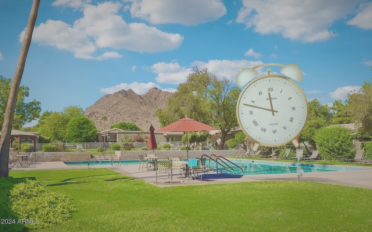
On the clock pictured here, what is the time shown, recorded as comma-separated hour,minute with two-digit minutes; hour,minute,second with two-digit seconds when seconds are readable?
11,48
